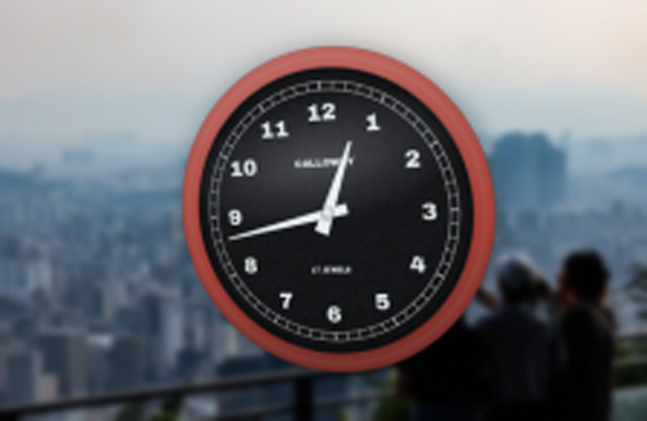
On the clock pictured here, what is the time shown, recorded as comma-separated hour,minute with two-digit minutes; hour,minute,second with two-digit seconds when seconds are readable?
12,43
